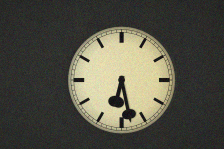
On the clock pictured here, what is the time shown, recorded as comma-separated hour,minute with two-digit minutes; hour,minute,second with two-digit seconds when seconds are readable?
6,28
